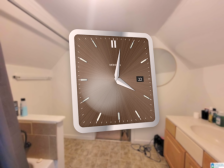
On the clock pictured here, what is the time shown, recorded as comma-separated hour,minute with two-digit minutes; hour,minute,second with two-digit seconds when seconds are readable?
4,02
